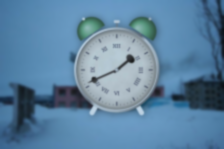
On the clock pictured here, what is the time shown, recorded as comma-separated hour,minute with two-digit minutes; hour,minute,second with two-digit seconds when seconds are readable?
1,41
